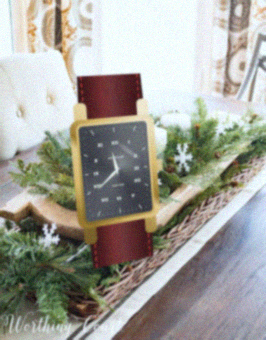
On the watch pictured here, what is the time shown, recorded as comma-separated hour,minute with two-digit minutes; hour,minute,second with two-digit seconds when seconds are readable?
11,39
